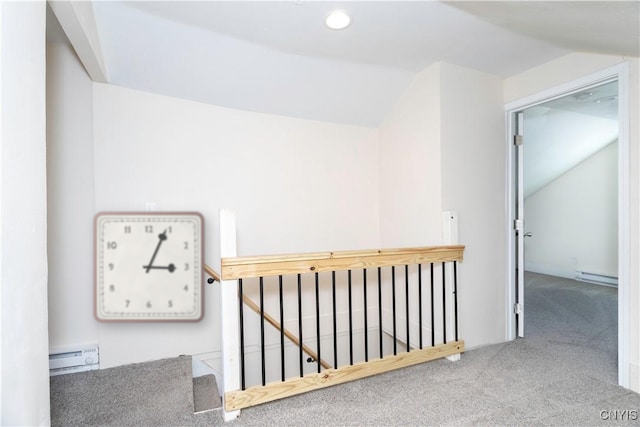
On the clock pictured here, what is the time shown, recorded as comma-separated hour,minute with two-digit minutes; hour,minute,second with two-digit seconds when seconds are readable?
3,04
